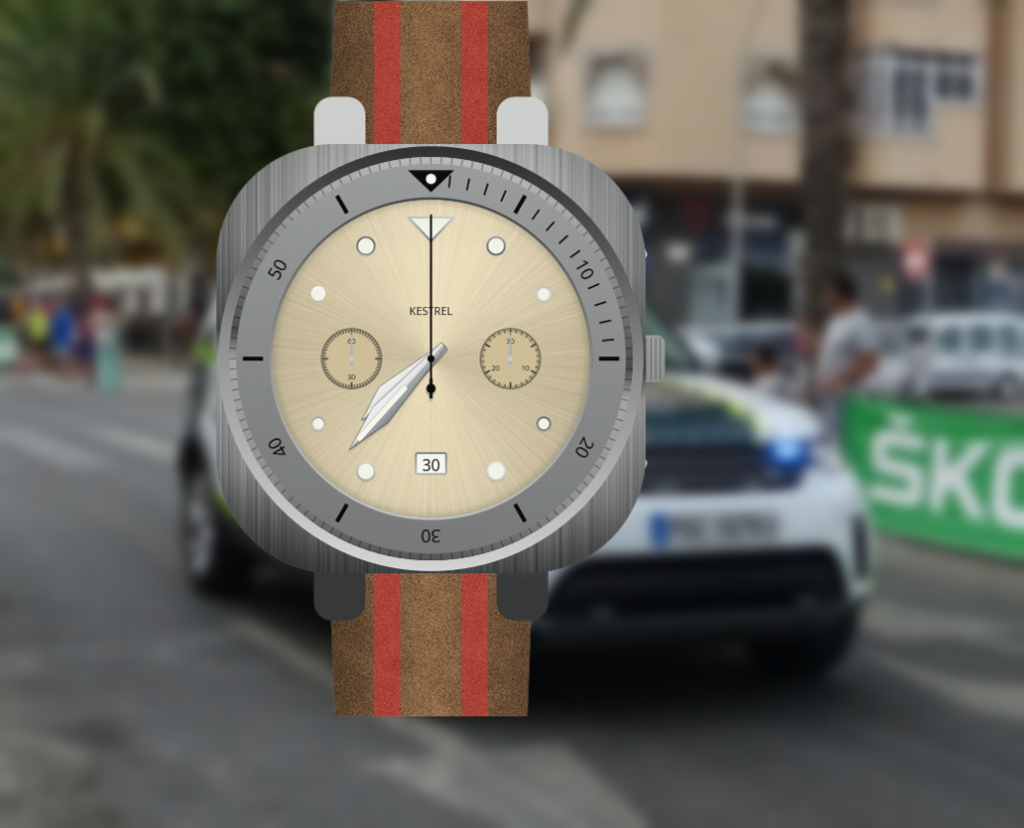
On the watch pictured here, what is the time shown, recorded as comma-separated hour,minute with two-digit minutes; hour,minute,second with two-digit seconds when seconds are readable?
7,37
